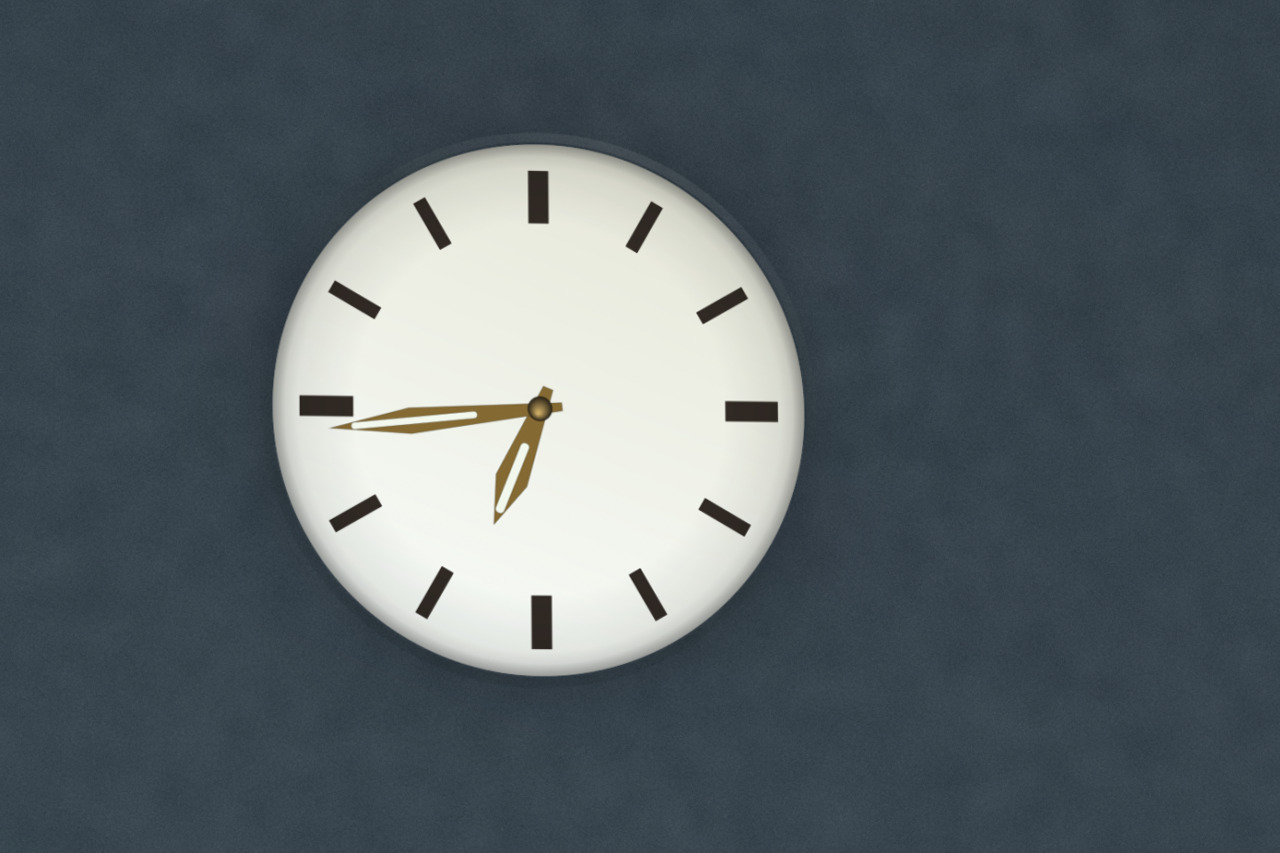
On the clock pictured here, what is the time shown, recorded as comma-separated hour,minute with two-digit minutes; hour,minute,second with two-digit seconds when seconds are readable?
6,44
